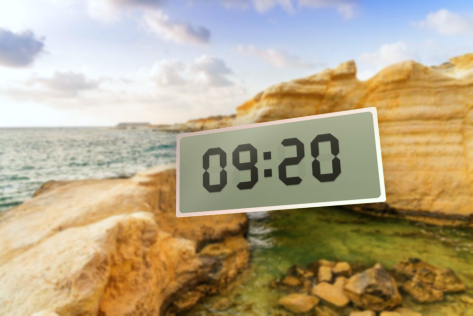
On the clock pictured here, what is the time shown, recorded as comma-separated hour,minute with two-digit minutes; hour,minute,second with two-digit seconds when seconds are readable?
9,20
